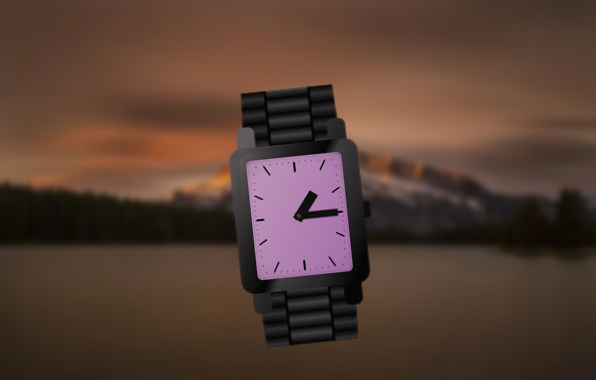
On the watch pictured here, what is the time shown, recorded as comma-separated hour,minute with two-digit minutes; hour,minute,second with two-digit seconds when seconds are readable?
1,15
